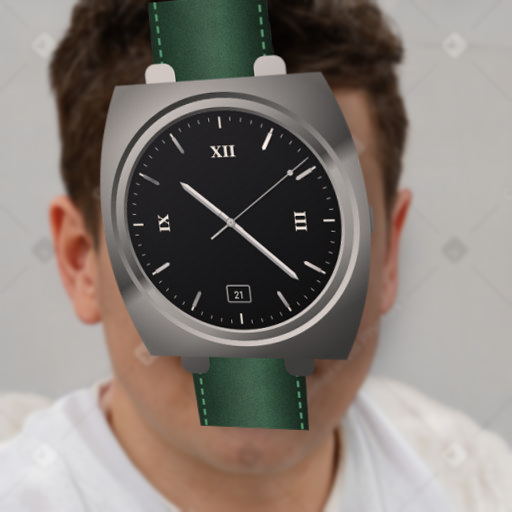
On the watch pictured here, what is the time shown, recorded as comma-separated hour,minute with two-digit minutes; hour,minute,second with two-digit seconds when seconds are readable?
10,22,09
